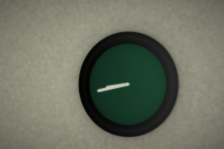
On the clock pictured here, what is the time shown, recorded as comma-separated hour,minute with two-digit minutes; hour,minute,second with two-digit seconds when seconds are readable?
8,43
